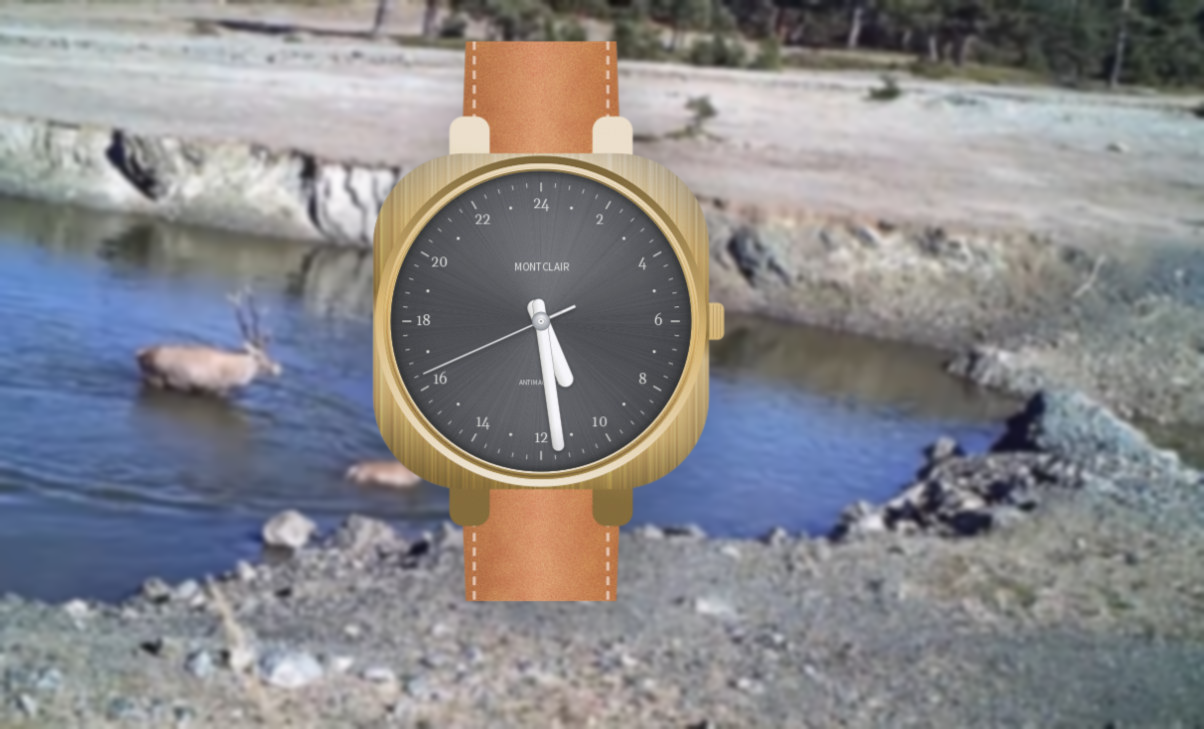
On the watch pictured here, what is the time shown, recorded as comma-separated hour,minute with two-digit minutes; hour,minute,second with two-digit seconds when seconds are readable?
10,28,41
